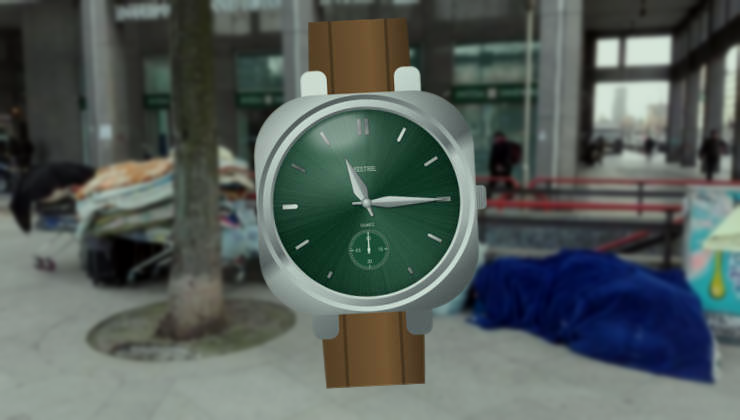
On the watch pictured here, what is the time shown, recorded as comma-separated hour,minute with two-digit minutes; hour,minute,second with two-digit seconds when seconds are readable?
11,15
